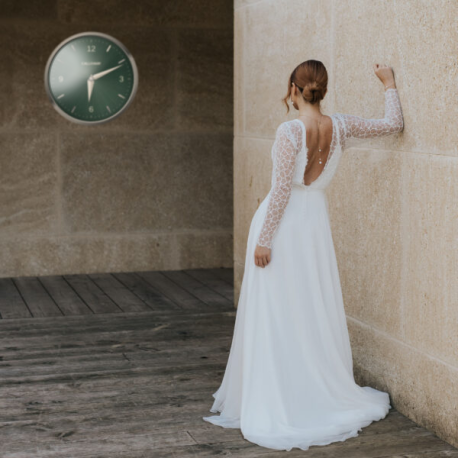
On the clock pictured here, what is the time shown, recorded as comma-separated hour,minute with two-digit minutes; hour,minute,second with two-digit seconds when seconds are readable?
6,11
